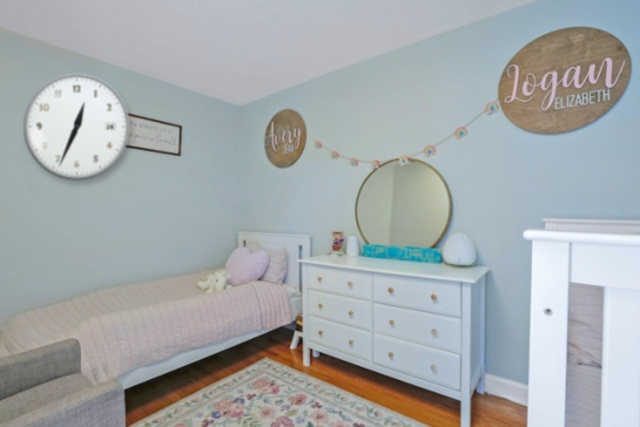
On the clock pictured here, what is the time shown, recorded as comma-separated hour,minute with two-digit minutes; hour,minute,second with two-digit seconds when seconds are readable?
12,34
